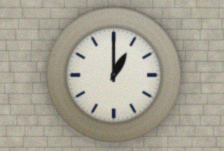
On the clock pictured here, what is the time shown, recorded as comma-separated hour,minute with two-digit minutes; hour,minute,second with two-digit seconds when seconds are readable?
1,00
